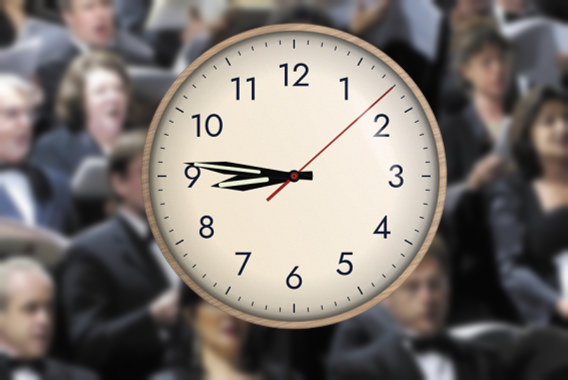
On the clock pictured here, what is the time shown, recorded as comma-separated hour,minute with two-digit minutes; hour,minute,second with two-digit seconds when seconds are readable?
8,46,08
